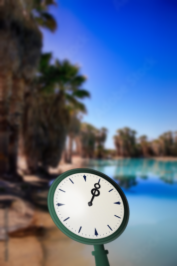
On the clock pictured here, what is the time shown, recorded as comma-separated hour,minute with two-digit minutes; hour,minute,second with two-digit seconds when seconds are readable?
1,05
